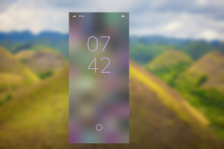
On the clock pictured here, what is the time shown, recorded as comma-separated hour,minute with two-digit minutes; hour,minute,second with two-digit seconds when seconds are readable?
7,42
